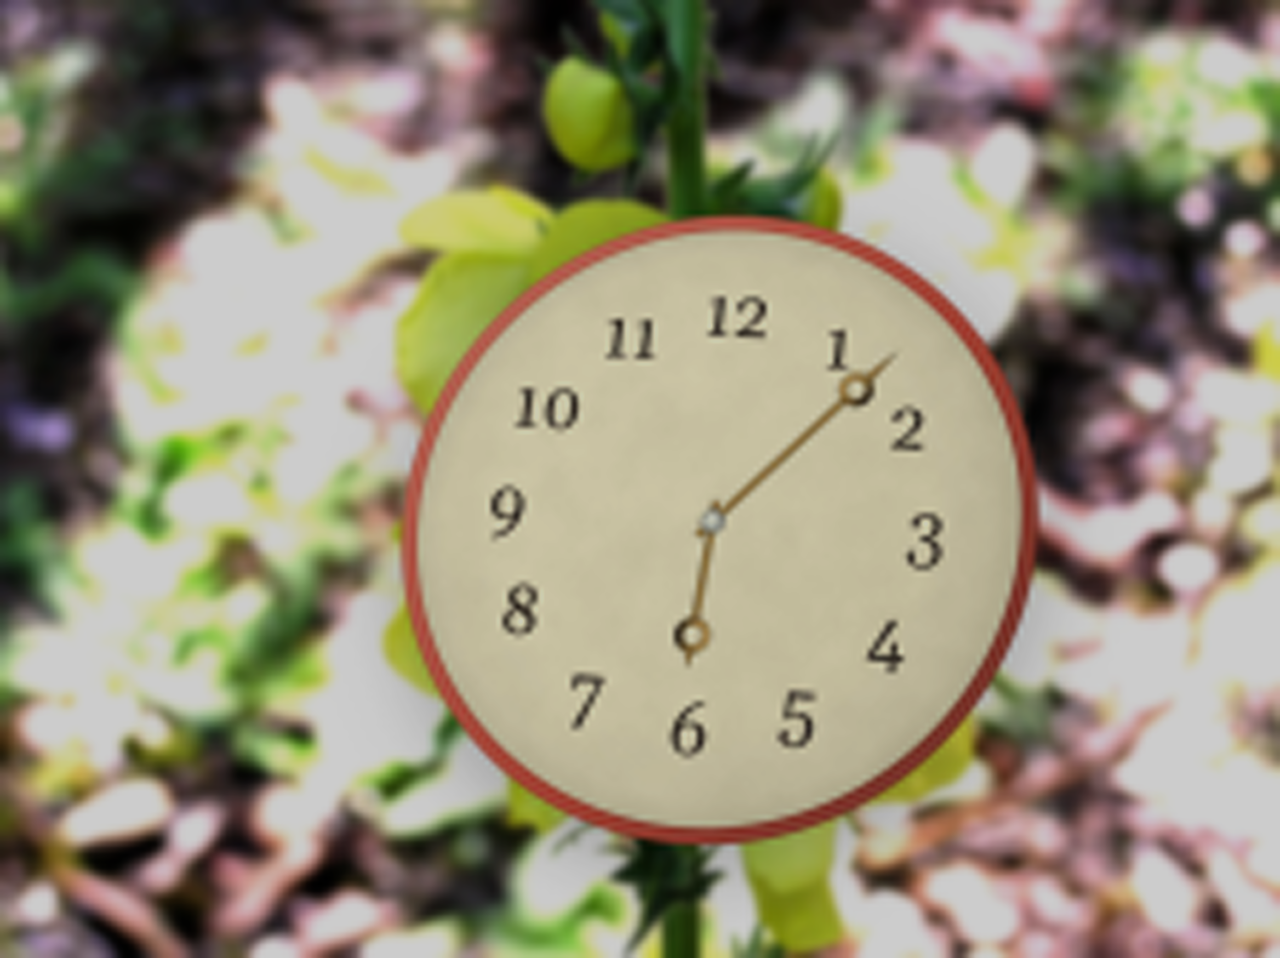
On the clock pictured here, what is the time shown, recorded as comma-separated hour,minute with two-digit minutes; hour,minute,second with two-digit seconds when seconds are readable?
6,07
